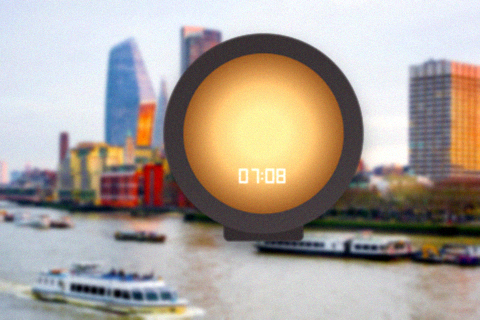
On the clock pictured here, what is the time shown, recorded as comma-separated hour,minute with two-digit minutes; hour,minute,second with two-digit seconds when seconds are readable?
7,08
